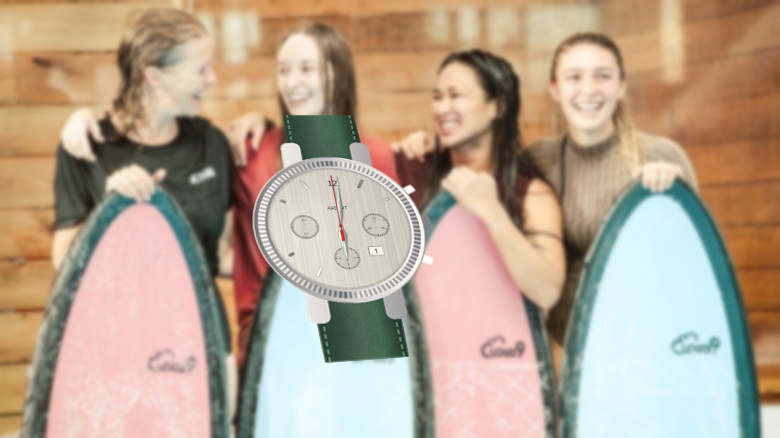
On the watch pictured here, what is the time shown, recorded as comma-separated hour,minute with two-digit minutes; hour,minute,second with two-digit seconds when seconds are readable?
6,01
